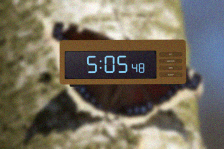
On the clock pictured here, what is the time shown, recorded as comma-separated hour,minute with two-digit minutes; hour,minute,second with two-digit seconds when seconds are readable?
5,05,48
